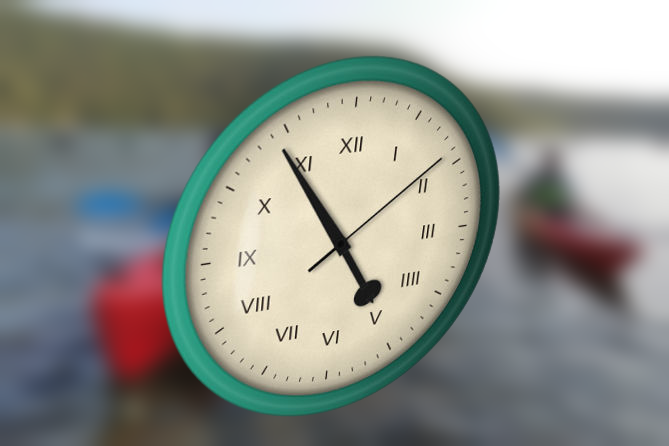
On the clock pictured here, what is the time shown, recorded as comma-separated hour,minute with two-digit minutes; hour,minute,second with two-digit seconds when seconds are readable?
4,54,09
